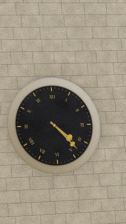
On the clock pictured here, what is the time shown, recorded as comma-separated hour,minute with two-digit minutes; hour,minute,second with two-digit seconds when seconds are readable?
4,23
